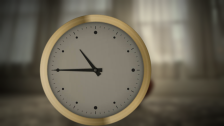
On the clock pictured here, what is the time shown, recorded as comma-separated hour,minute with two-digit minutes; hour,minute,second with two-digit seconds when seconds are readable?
10,45
